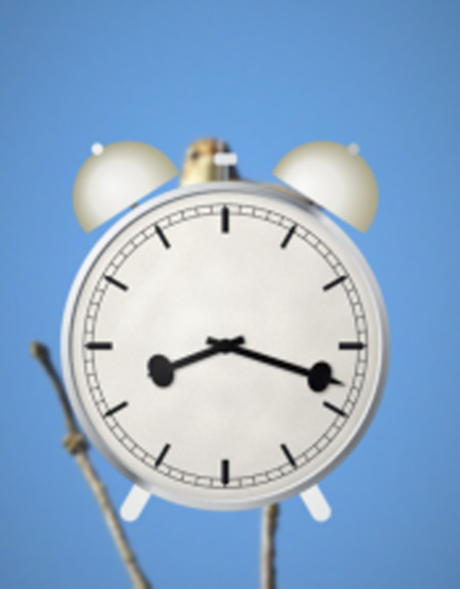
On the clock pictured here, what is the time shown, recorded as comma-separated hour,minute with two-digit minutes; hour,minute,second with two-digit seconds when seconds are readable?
8,18
